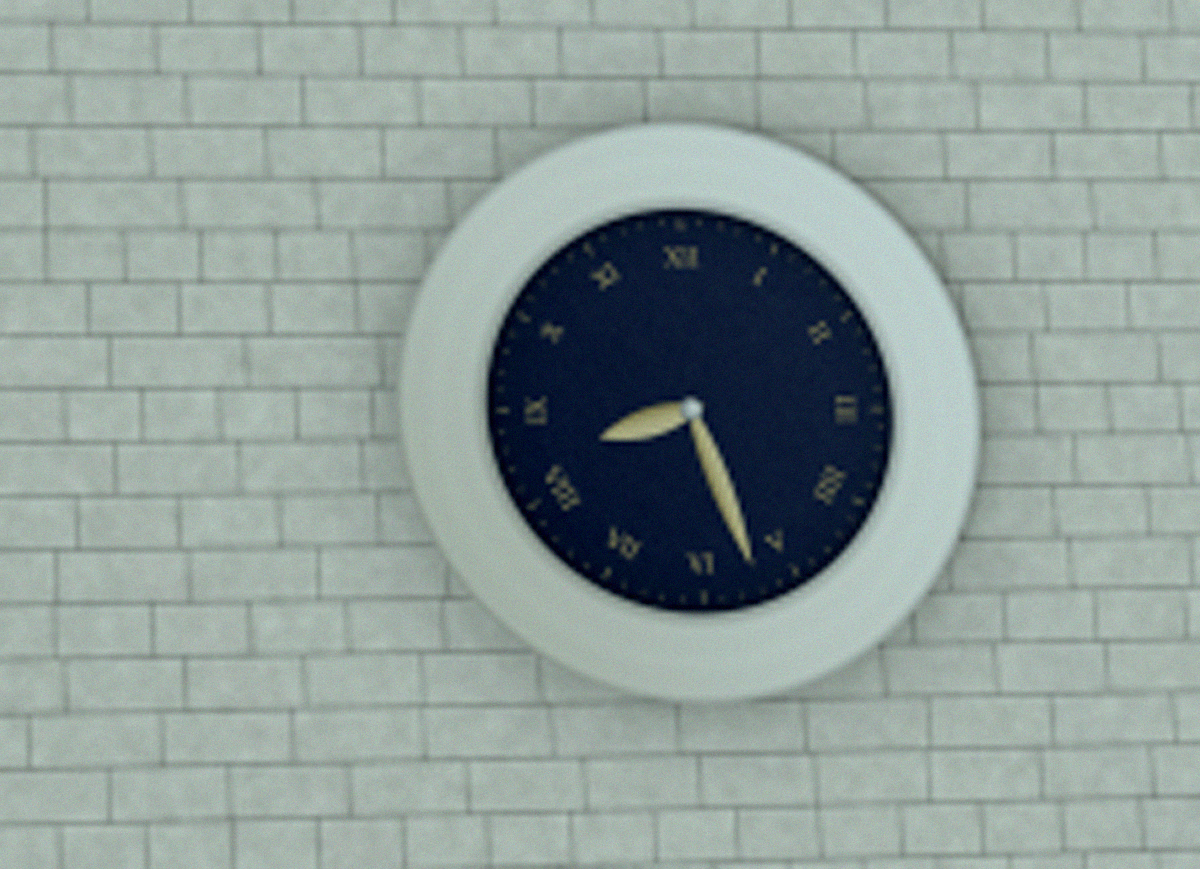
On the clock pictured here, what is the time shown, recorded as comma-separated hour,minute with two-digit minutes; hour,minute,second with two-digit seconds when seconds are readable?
8,27
